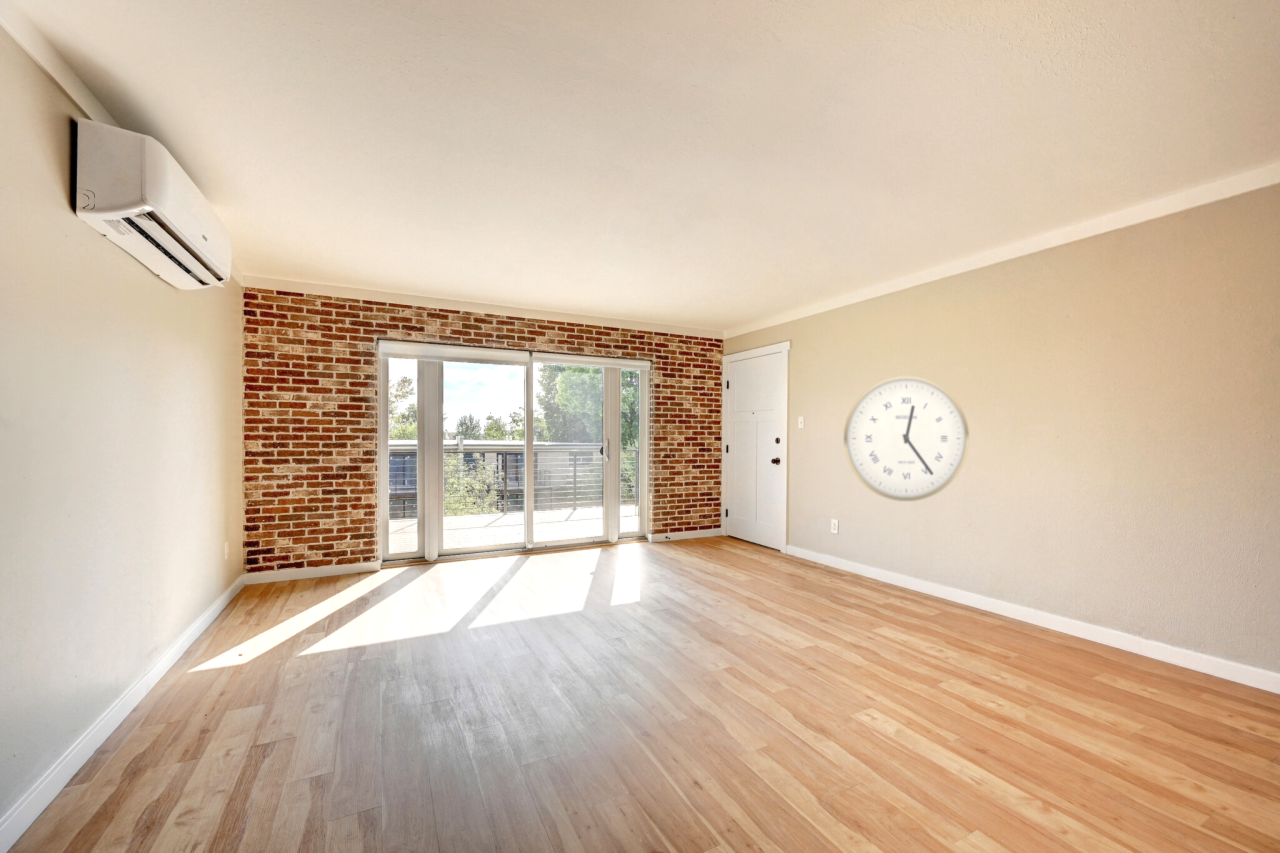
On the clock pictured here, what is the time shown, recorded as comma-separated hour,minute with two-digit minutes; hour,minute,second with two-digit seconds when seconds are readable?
12,24
